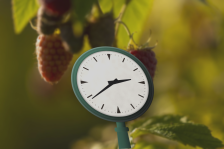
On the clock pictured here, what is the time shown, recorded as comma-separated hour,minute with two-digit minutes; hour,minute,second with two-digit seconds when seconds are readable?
2,39
